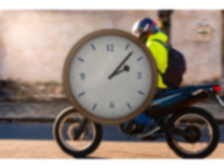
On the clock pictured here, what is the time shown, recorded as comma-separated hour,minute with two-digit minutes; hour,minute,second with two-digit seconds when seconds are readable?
2,07
